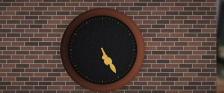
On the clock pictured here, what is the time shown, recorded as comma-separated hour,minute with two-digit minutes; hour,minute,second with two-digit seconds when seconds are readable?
5,25
